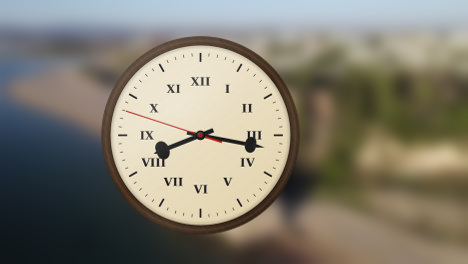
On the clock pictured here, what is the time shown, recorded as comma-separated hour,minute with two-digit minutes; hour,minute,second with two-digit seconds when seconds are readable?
8,16,48
